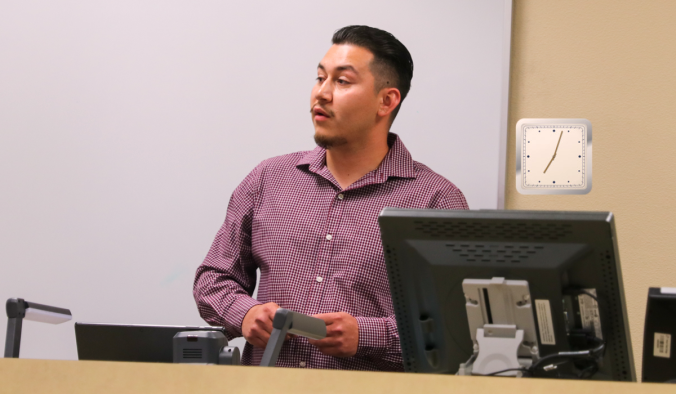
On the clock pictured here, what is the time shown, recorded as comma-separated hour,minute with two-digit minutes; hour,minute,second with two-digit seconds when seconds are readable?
7,03
